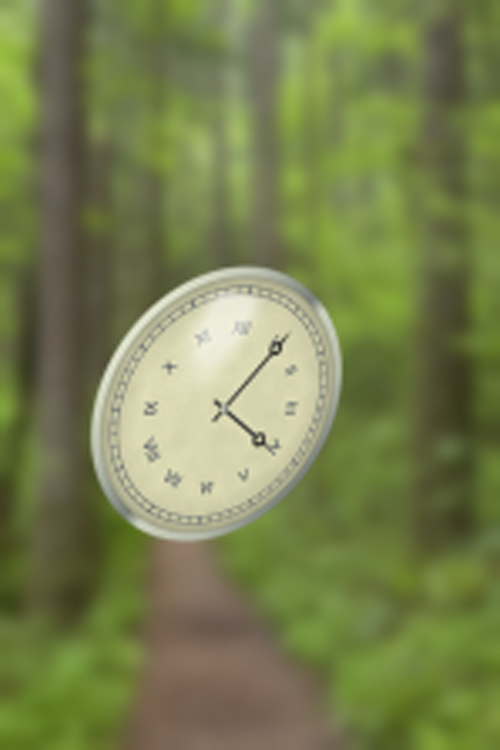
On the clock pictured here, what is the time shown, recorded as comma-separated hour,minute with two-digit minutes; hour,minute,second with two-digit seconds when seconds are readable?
4,06
